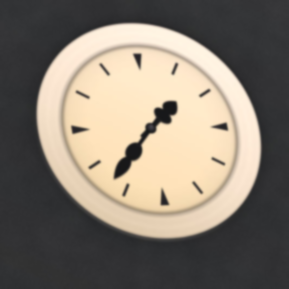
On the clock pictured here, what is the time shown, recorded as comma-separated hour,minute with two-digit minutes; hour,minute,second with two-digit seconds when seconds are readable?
1,37
